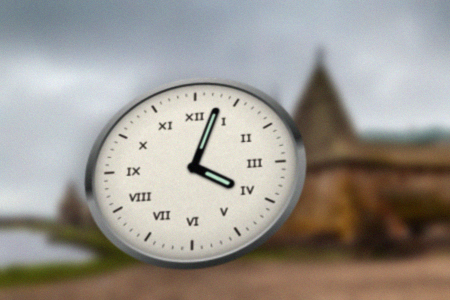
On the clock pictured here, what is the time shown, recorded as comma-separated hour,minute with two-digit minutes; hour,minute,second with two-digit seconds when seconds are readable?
4,03
